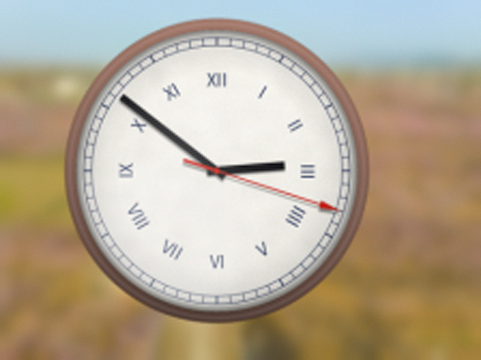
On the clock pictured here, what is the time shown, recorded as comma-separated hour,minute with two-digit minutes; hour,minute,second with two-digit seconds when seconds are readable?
2,51,18
